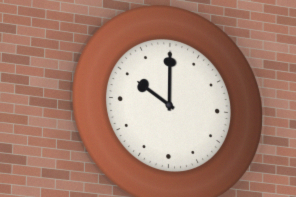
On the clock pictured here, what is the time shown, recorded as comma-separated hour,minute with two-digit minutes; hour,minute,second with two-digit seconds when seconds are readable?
10,00
